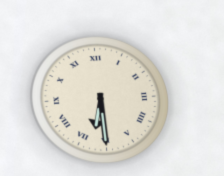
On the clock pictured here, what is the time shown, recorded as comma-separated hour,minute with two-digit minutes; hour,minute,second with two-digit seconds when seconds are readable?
6,30
